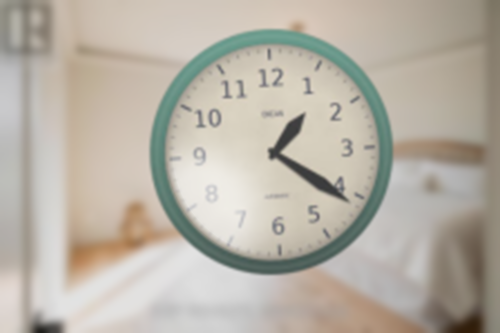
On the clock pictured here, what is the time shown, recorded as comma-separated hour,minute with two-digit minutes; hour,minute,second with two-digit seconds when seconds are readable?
1,21
